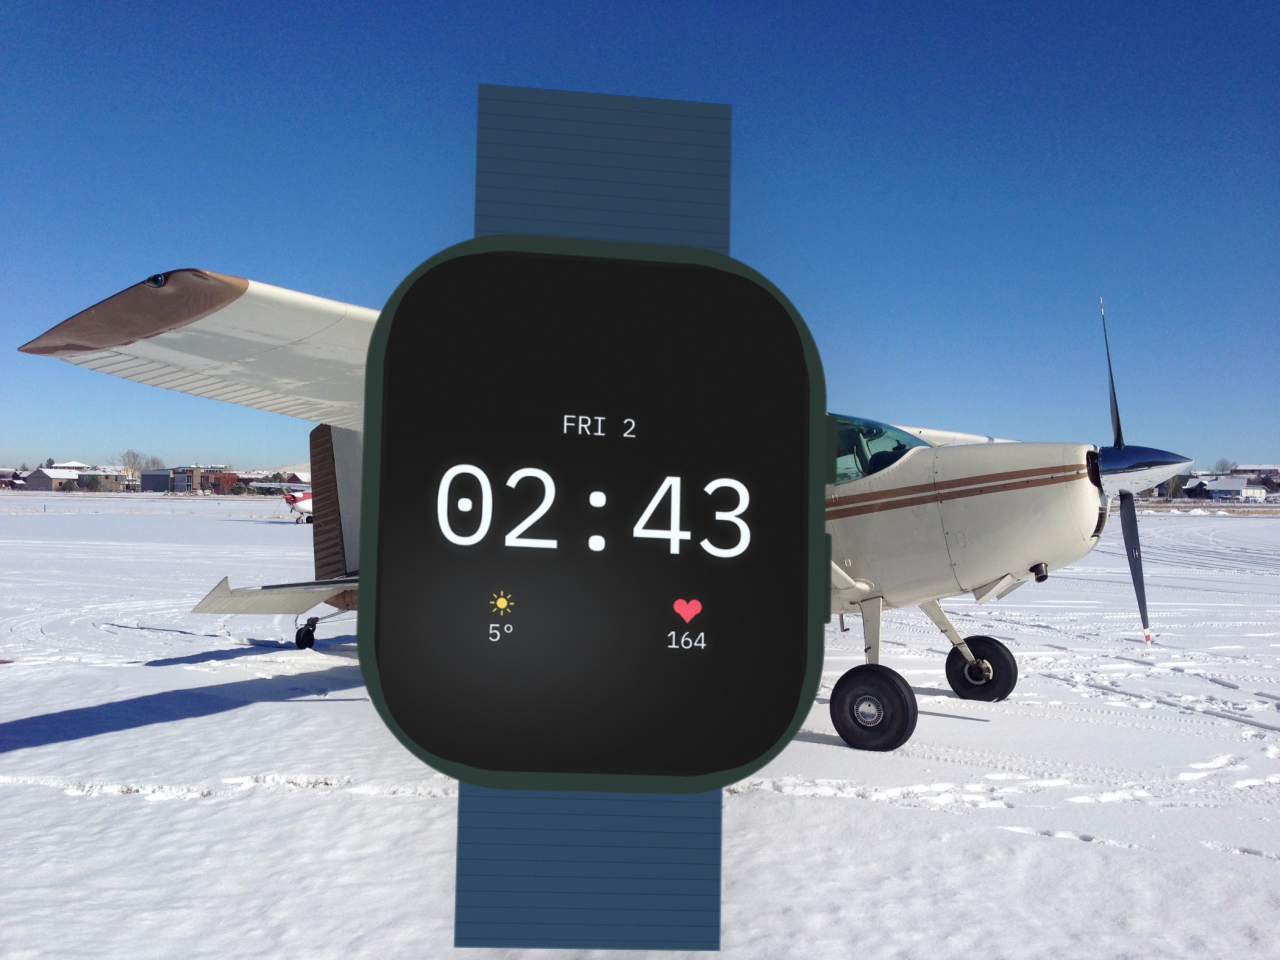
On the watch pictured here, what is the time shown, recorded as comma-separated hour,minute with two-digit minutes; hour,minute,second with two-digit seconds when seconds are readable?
2,43
